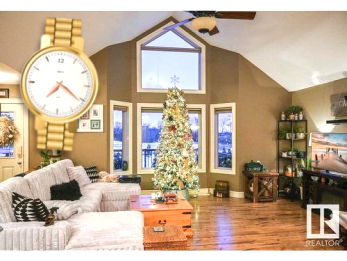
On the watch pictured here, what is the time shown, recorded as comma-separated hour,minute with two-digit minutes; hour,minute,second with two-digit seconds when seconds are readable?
7,21
